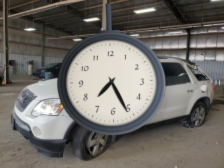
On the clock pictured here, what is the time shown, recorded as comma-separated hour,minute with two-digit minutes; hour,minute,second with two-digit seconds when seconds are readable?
7,26
